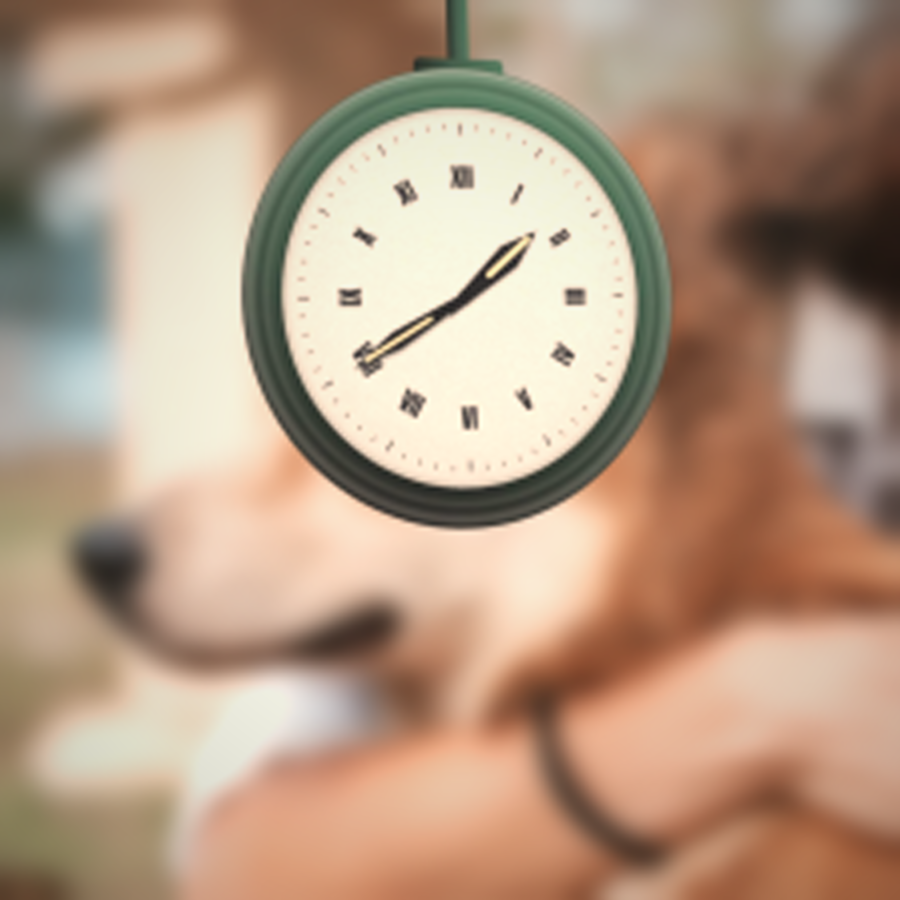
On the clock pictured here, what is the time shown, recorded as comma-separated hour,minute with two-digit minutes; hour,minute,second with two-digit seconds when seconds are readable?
1,40
